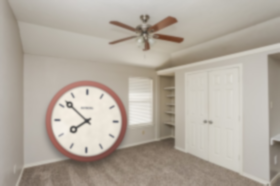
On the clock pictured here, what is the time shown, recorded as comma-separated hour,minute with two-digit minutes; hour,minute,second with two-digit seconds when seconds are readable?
7,52
